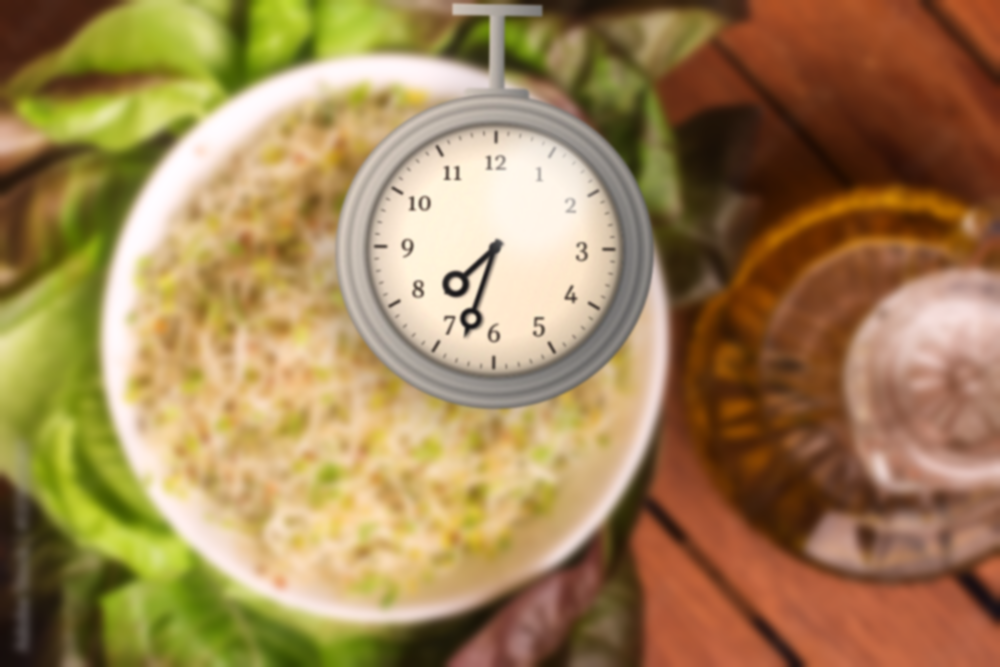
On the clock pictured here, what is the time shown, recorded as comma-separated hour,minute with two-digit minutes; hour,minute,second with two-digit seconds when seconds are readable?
7,33
